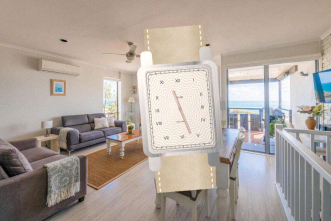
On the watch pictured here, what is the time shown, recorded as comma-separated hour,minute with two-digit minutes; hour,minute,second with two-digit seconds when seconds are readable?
11,27
